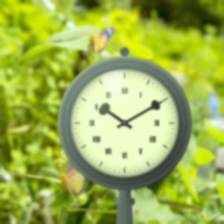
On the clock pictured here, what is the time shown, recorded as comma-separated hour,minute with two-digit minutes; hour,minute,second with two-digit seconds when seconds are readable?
10,10
